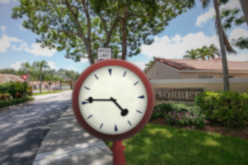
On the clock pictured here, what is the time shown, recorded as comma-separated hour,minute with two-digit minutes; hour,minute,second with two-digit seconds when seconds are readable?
4,46
